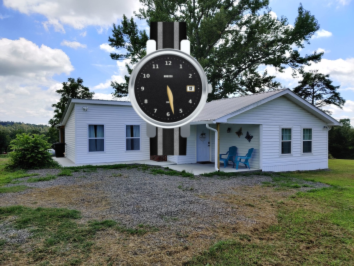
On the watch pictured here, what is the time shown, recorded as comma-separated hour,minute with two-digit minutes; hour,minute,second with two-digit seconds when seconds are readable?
5,28
